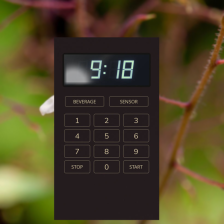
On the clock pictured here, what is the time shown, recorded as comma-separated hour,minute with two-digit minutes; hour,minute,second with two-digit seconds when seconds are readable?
9,18
